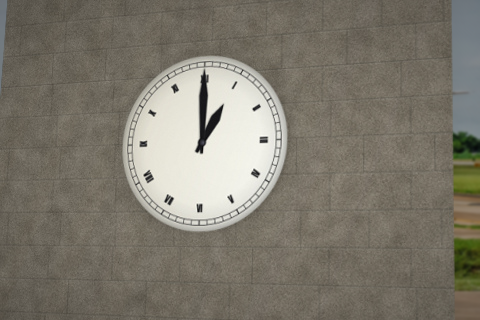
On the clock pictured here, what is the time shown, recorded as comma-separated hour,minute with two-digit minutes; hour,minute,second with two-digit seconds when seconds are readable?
1,00
